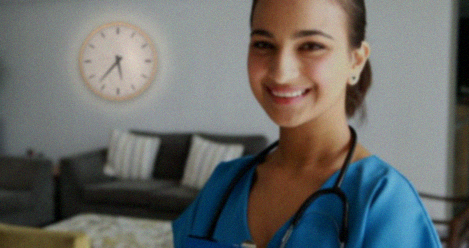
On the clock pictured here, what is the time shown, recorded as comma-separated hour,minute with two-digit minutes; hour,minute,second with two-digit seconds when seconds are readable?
5,37
